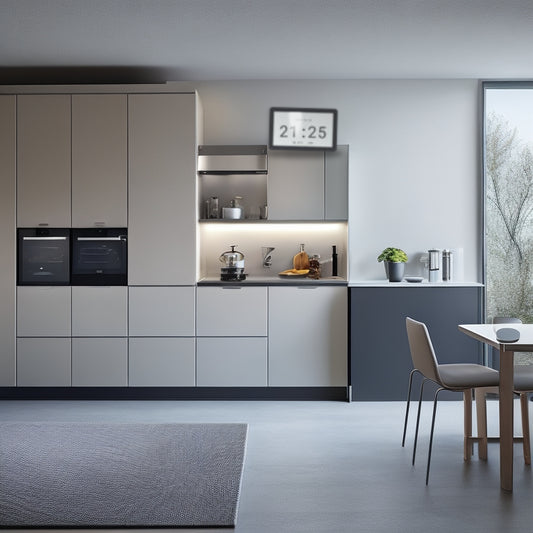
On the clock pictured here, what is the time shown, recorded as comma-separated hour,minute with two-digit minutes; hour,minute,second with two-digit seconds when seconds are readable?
21,25
